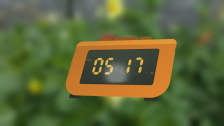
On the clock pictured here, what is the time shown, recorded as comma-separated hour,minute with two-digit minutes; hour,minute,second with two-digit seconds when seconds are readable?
5,17
